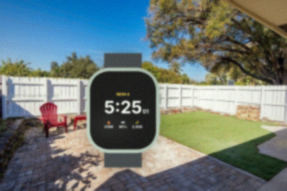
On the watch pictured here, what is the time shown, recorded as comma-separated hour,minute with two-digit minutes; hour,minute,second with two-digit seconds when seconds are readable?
5,25
